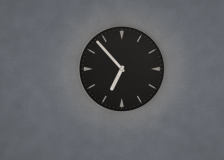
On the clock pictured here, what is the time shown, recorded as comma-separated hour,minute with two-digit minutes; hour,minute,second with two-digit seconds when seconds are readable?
6,53
